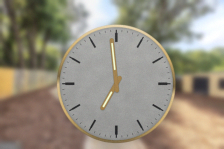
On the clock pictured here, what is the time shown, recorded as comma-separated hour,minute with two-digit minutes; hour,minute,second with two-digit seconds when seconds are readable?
6,59
